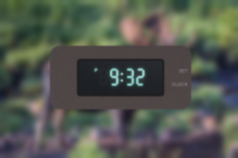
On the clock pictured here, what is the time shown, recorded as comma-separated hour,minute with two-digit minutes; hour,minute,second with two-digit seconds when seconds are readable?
9,32
